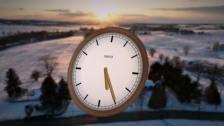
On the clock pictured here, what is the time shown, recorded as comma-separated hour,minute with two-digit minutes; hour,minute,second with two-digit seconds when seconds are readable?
5,25
